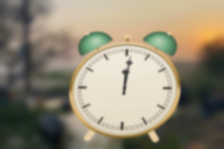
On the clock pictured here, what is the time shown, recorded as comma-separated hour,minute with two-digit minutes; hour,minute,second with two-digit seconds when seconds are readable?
12,01
